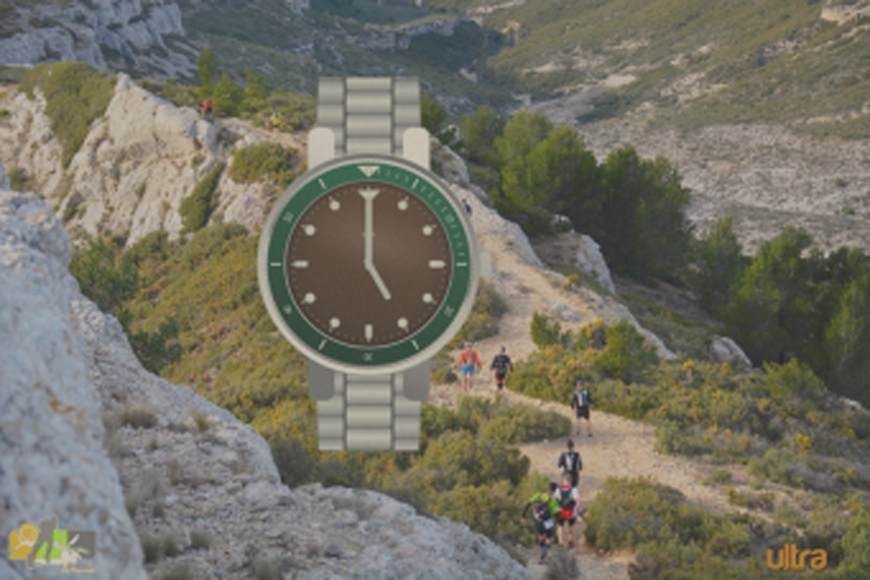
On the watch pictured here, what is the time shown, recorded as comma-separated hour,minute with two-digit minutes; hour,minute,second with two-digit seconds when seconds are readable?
5,00
